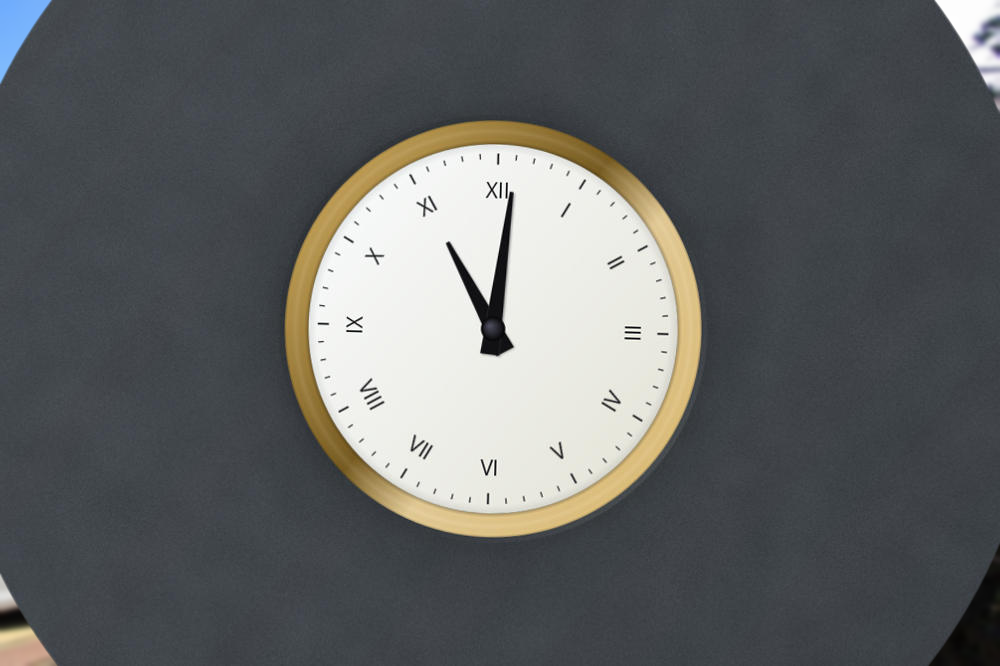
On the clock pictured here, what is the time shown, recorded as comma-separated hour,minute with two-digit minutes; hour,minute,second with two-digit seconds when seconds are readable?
11,01
